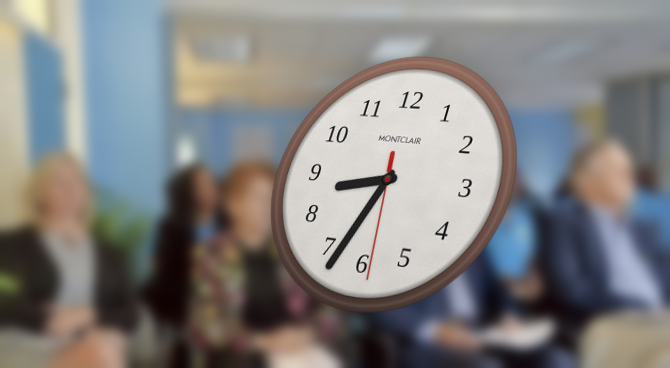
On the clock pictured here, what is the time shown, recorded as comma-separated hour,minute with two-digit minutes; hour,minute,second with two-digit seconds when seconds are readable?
8,33,29
